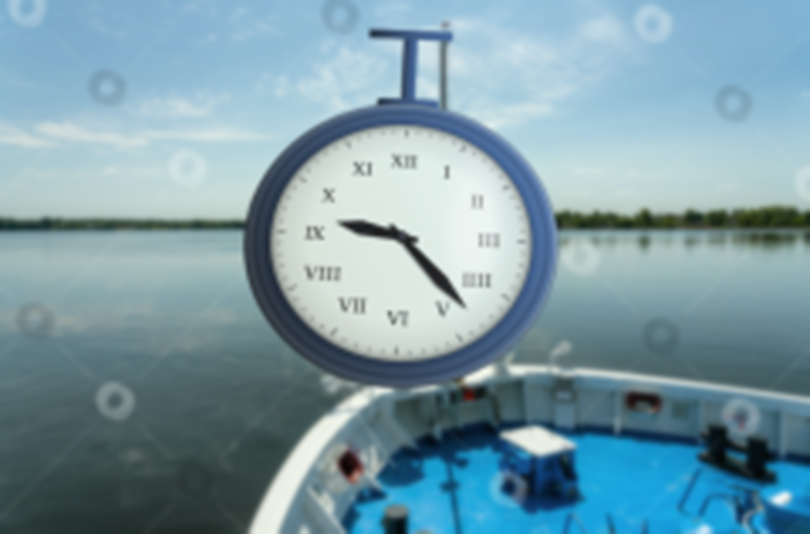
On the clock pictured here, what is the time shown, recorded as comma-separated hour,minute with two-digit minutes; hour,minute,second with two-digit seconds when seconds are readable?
9,23
